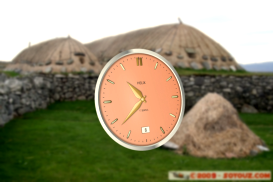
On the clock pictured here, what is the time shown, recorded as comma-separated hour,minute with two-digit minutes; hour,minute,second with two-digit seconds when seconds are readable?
10,38
